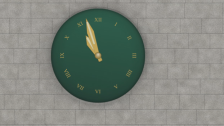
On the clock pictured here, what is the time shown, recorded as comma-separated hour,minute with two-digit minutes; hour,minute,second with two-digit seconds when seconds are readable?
10,57
